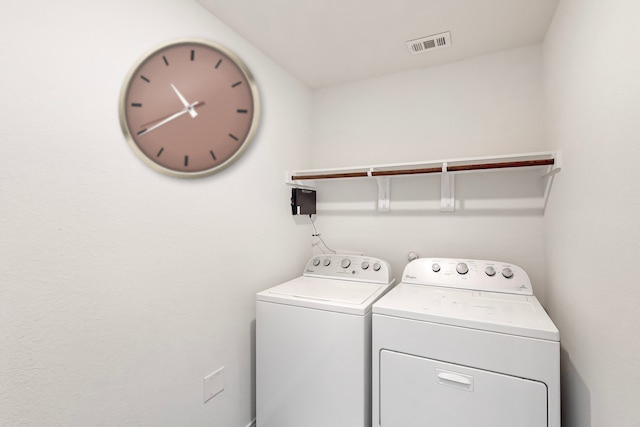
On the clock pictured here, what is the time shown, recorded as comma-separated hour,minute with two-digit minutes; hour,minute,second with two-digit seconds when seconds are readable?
10,39,41
